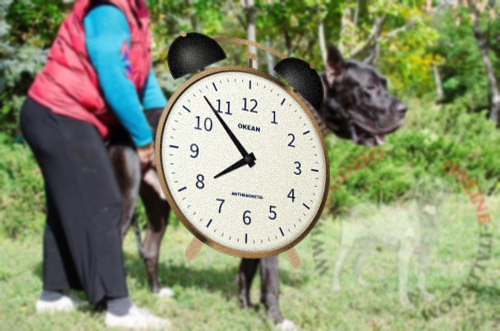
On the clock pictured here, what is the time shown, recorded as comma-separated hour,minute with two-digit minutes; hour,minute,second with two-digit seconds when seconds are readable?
7,53
